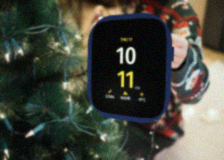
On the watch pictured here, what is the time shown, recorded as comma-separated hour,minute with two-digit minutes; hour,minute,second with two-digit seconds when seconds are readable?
10,11
